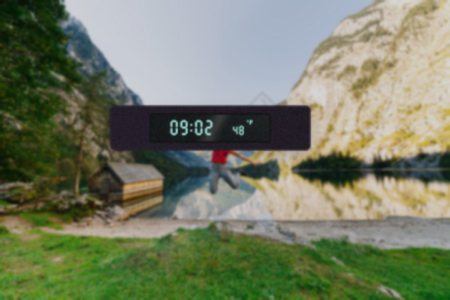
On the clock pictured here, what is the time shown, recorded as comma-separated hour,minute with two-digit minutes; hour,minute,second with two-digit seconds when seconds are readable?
9,02
